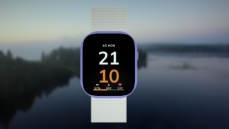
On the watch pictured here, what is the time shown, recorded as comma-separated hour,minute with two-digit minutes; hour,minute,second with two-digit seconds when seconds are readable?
21,10
